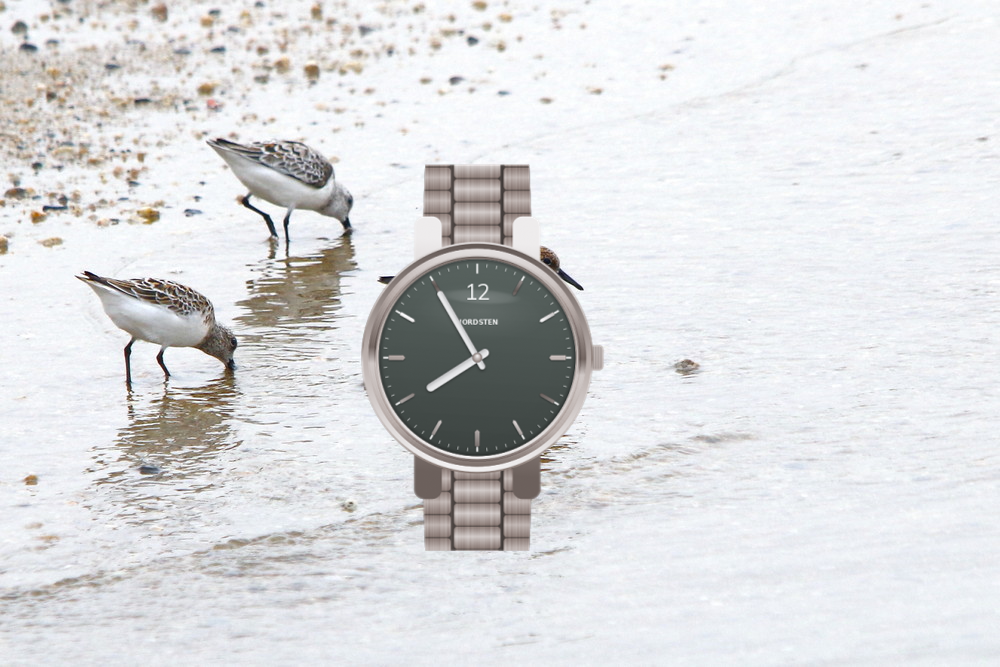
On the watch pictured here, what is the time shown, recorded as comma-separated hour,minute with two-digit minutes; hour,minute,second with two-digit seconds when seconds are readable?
7,55
